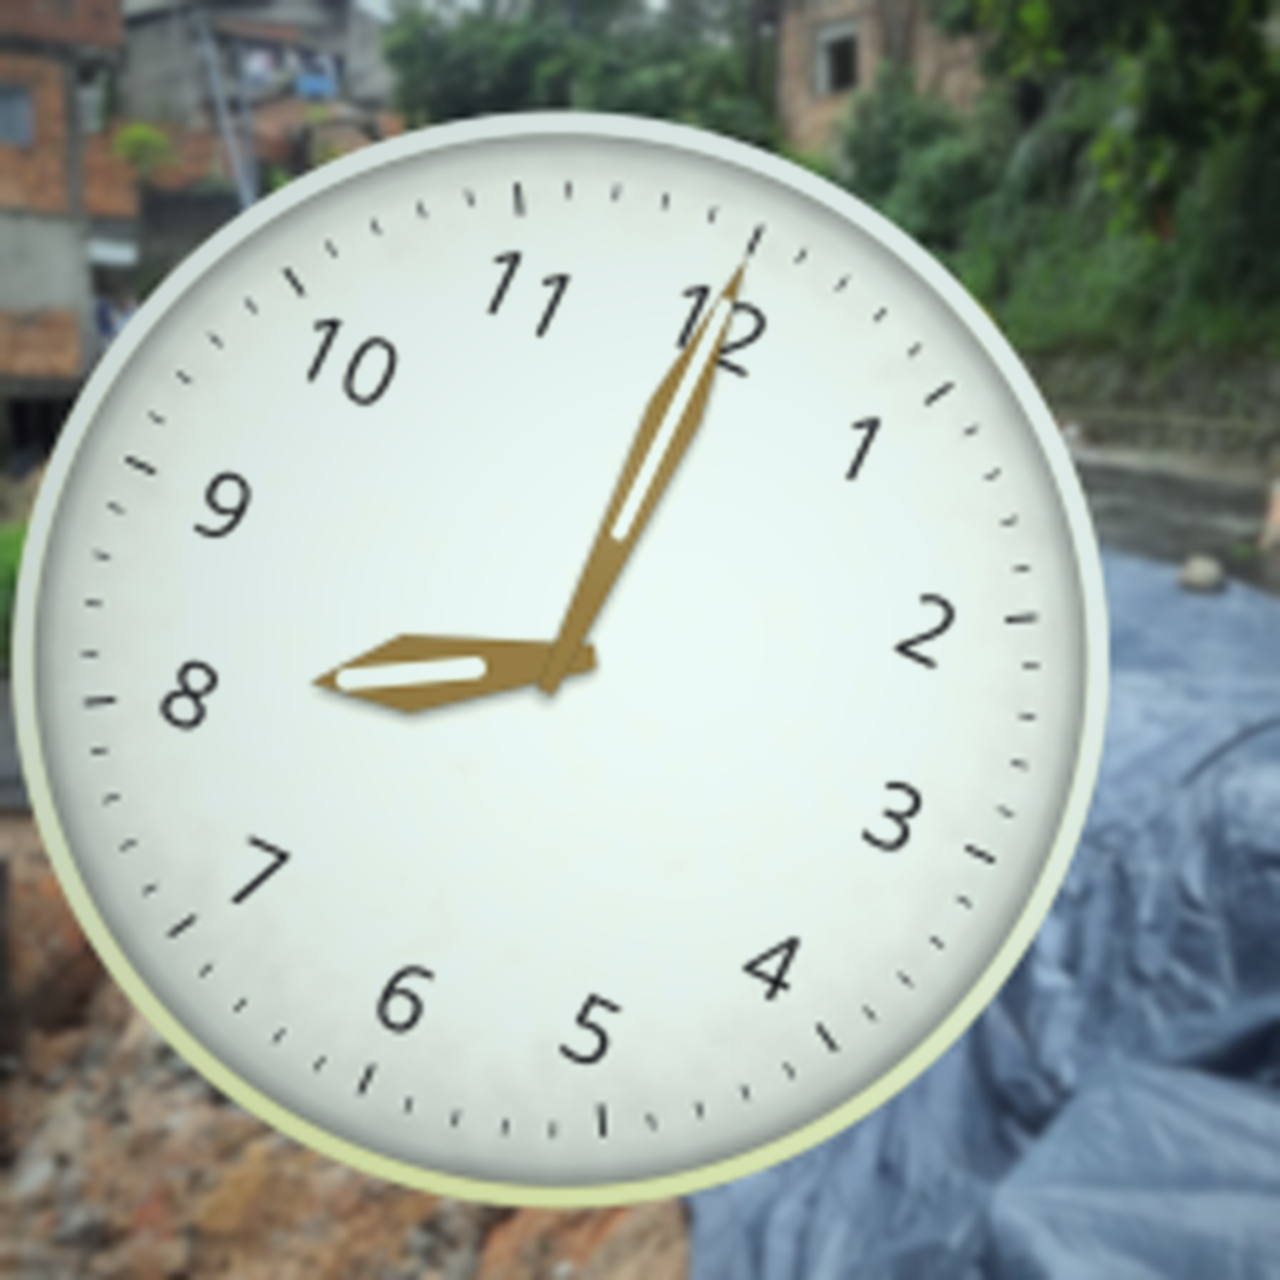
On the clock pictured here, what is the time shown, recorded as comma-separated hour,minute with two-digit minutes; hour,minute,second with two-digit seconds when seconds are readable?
8,00
